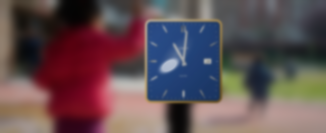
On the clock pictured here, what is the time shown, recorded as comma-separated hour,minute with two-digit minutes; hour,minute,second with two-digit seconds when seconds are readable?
11,01
